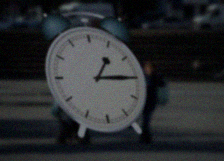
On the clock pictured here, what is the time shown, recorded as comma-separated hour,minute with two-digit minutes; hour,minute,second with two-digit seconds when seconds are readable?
1,15
